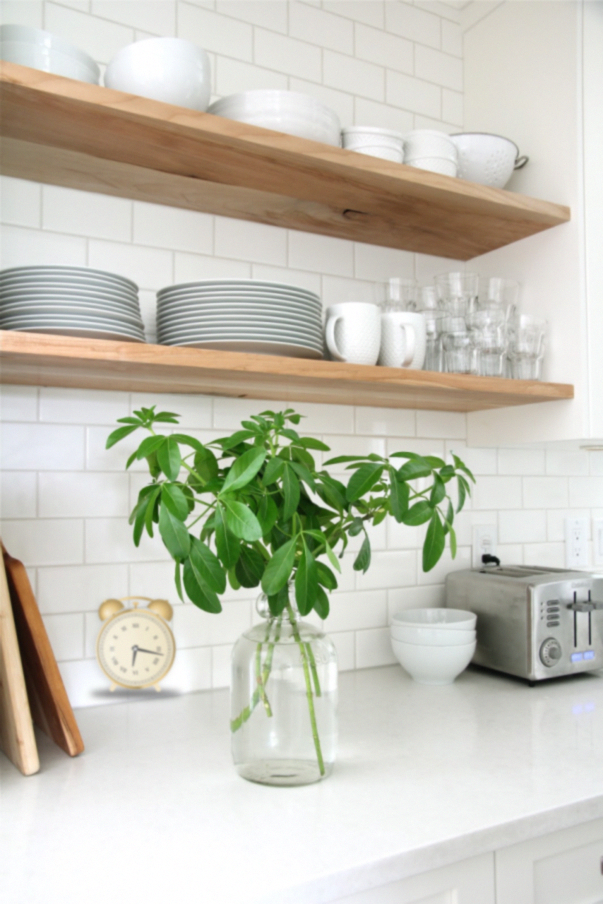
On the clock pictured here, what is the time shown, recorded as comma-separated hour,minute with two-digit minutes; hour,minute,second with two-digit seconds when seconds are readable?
6,17
